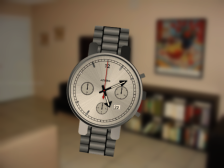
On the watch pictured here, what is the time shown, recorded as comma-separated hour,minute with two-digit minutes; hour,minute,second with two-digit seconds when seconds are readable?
5,10
